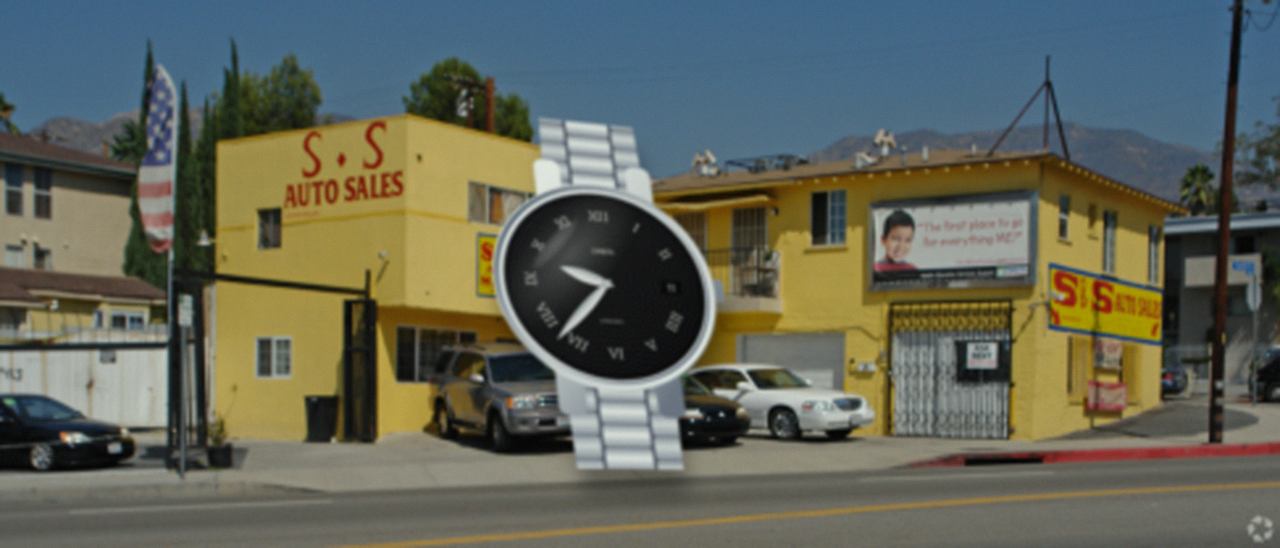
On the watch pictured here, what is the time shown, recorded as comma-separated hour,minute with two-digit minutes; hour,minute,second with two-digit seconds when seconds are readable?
9,37
